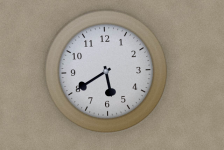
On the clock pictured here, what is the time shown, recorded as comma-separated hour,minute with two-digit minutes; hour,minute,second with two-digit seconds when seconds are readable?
5,40
